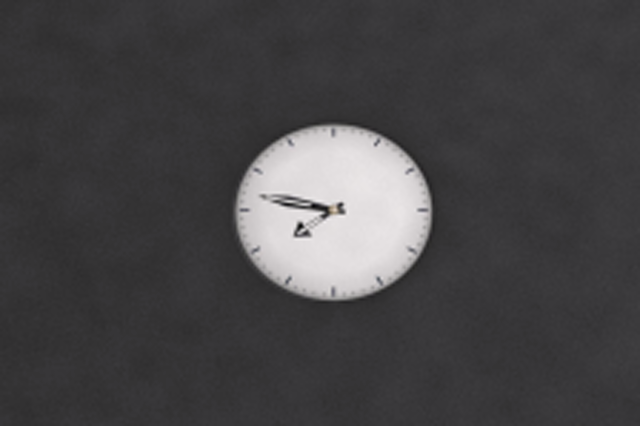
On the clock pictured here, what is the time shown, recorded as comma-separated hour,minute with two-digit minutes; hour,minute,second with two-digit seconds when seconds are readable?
7,47
